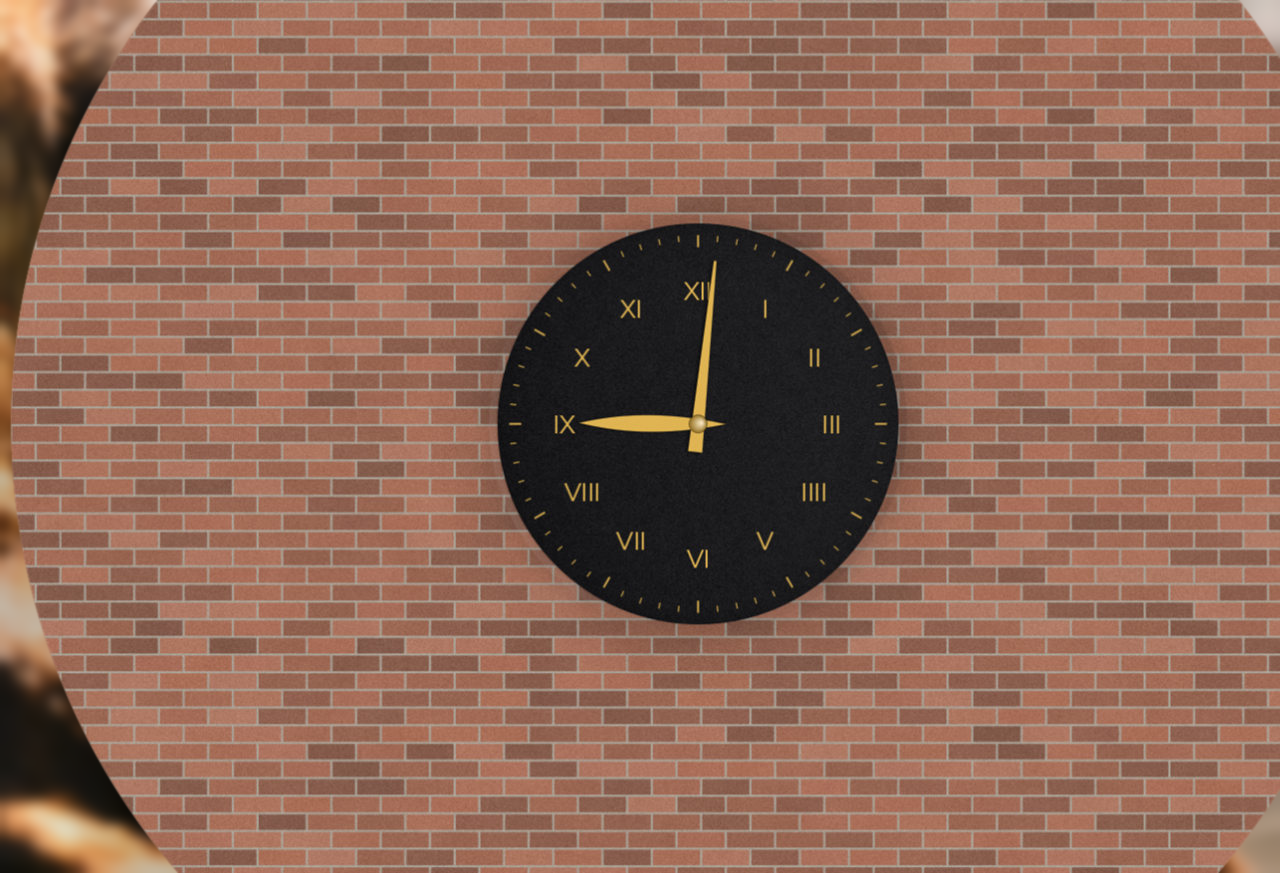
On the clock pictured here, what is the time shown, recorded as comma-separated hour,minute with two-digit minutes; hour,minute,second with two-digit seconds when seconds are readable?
9,01
